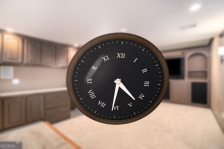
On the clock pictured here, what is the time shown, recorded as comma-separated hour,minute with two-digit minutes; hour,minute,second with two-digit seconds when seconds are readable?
4,31
